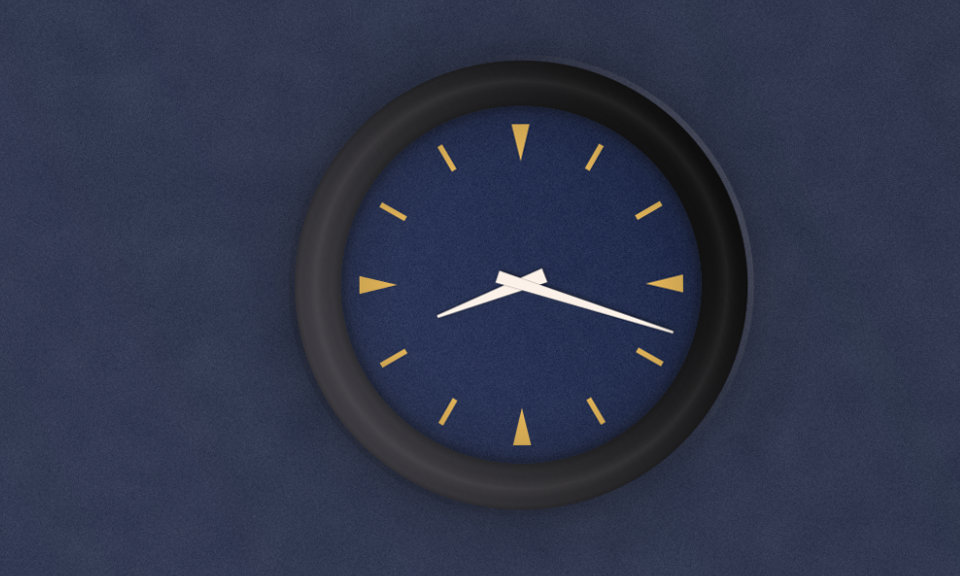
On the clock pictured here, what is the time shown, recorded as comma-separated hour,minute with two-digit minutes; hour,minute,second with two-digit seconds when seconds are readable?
8,18
